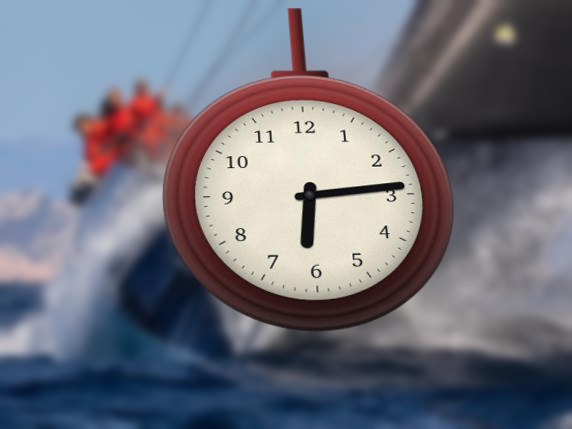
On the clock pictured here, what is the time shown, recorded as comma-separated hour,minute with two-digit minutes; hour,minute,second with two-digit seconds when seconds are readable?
6,14
